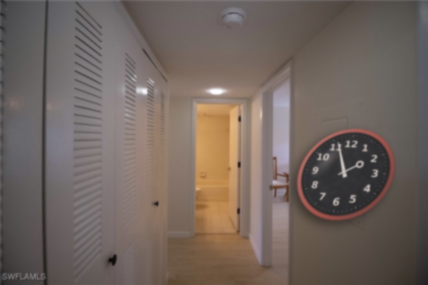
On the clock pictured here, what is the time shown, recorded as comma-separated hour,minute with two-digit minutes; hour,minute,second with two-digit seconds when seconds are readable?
1,56
